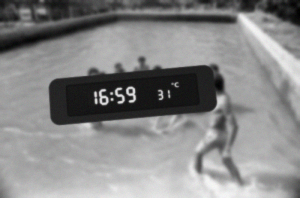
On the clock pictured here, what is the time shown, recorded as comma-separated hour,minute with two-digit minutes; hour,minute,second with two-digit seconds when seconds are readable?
16,59
